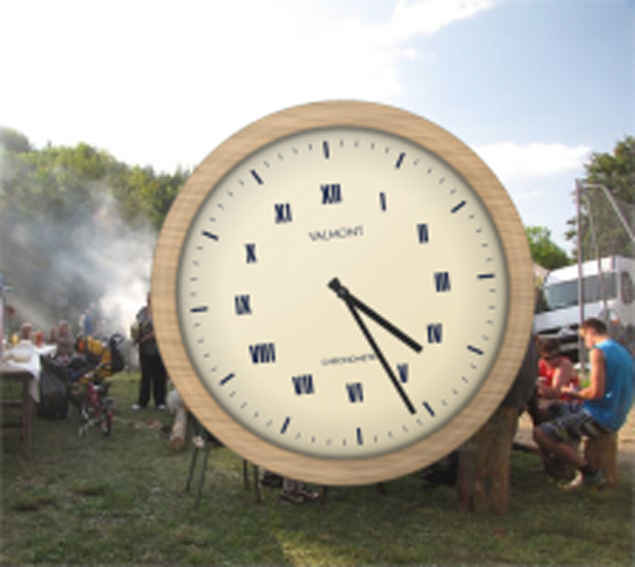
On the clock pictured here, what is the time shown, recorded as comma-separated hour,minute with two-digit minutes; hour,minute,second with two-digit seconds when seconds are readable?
4,26
